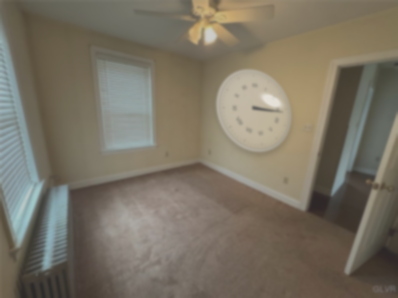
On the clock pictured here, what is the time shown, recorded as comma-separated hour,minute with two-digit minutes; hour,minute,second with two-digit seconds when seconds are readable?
3,16
